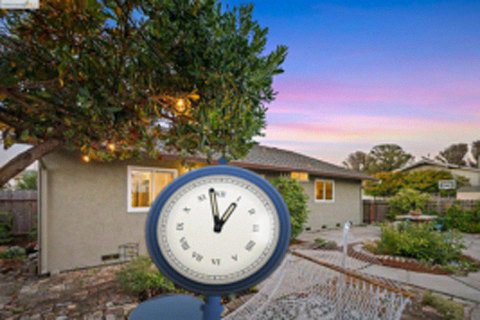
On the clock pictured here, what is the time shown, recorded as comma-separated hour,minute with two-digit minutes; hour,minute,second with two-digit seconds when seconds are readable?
12,58
